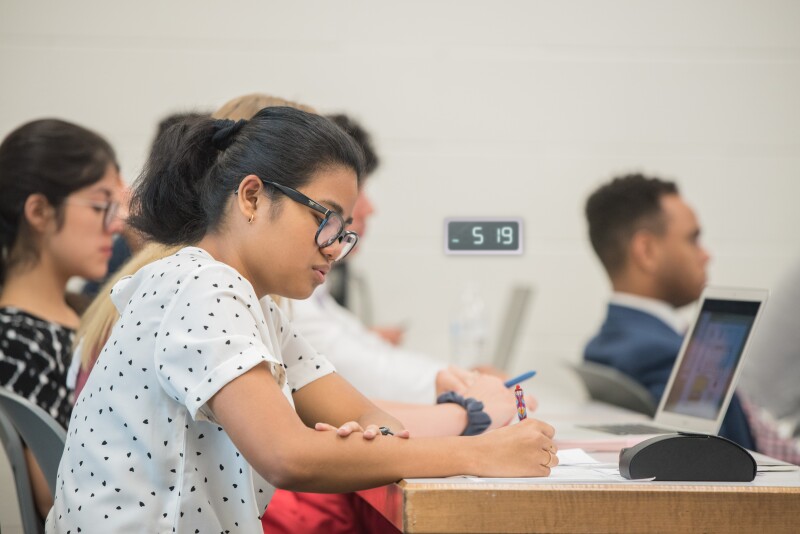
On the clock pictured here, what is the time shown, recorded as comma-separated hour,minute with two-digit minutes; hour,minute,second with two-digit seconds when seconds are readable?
5,19
